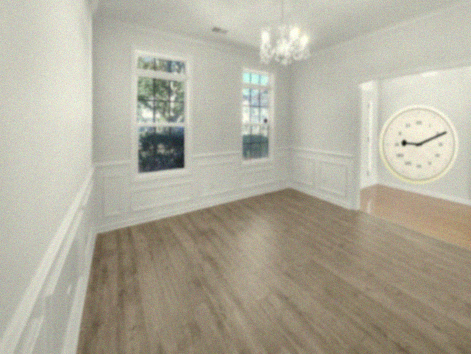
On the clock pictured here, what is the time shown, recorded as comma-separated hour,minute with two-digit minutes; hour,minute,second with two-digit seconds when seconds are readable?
9,11
